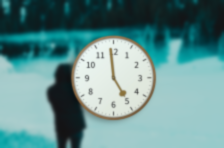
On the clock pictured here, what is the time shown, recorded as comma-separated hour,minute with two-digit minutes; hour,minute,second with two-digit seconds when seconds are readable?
4,59
